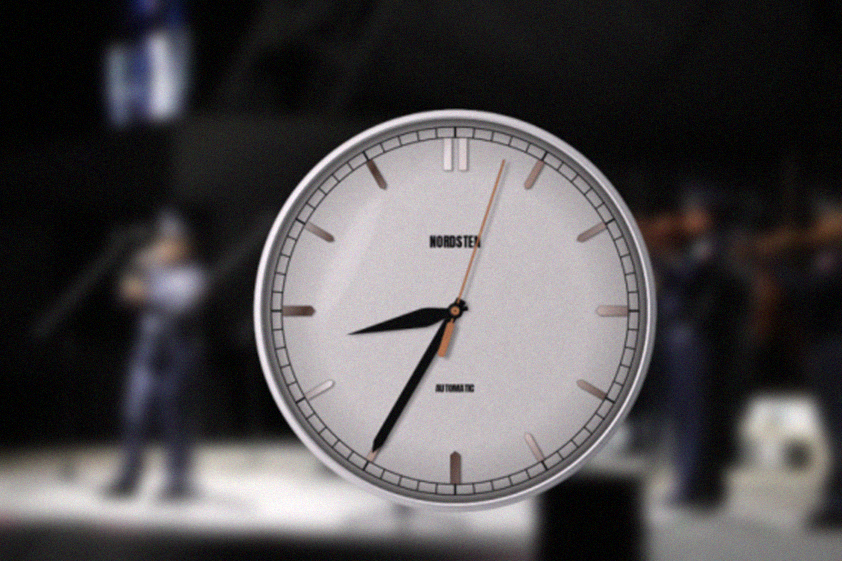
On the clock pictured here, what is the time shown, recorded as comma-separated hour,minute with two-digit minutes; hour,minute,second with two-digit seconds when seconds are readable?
8,35,03
